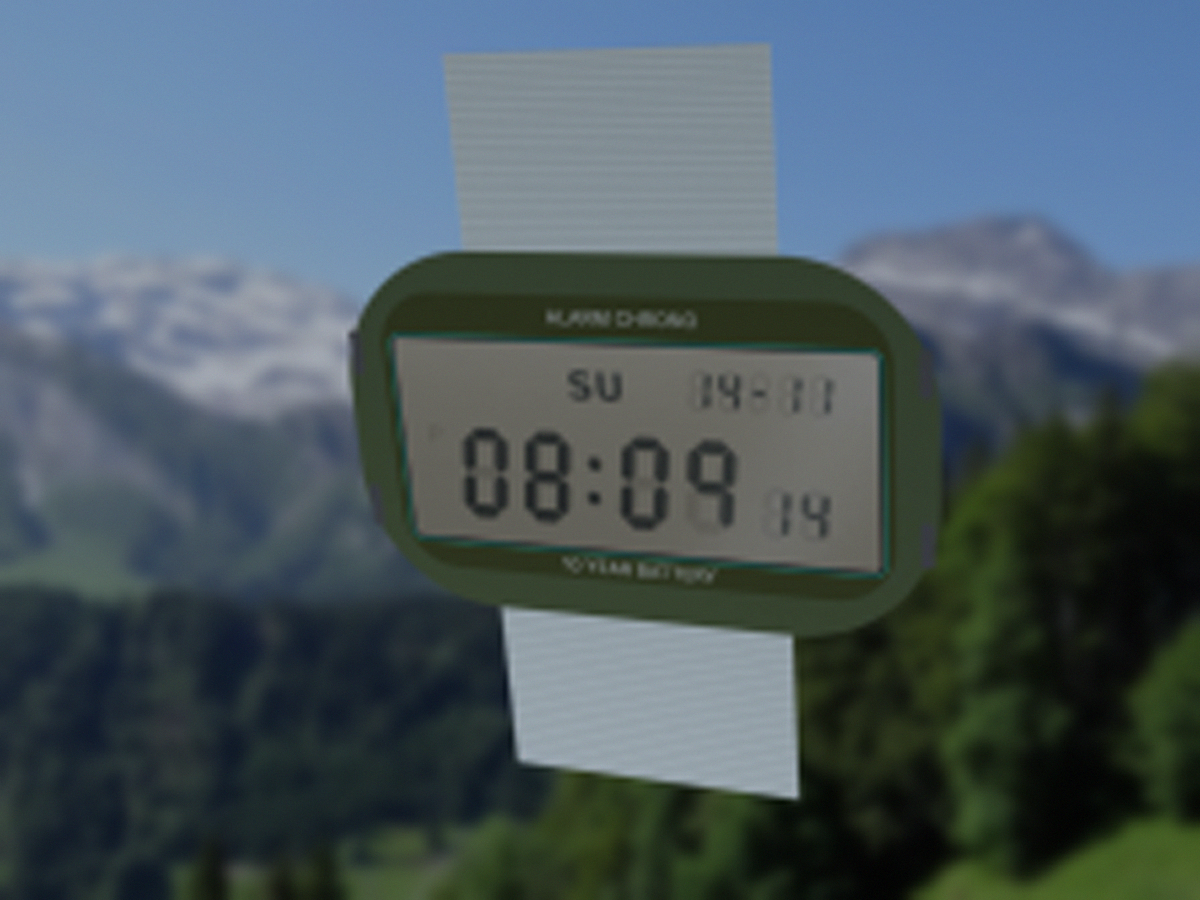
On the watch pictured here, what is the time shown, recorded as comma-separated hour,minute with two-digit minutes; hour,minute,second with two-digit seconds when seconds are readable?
8,09,14
